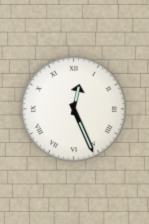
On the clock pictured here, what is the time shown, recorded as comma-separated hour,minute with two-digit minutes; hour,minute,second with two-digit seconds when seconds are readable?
12,26
